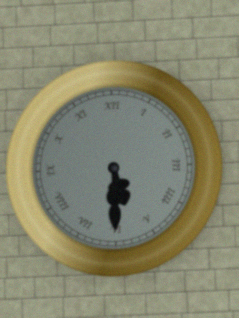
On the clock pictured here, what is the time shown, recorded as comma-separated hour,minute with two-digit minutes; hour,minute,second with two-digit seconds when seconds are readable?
5,30
